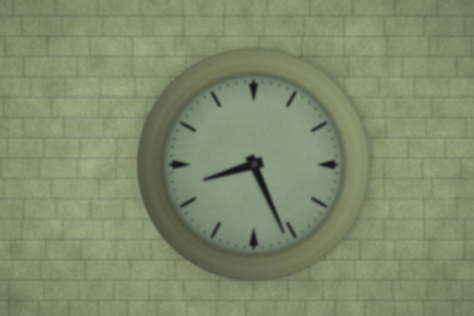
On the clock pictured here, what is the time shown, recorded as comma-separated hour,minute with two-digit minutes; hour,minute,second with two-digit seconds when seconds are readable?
8,26
